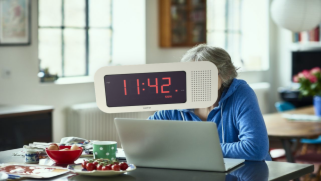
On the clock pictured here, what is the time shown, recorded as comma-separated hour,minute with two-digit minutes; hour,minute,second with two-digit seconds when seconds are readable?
11,42
